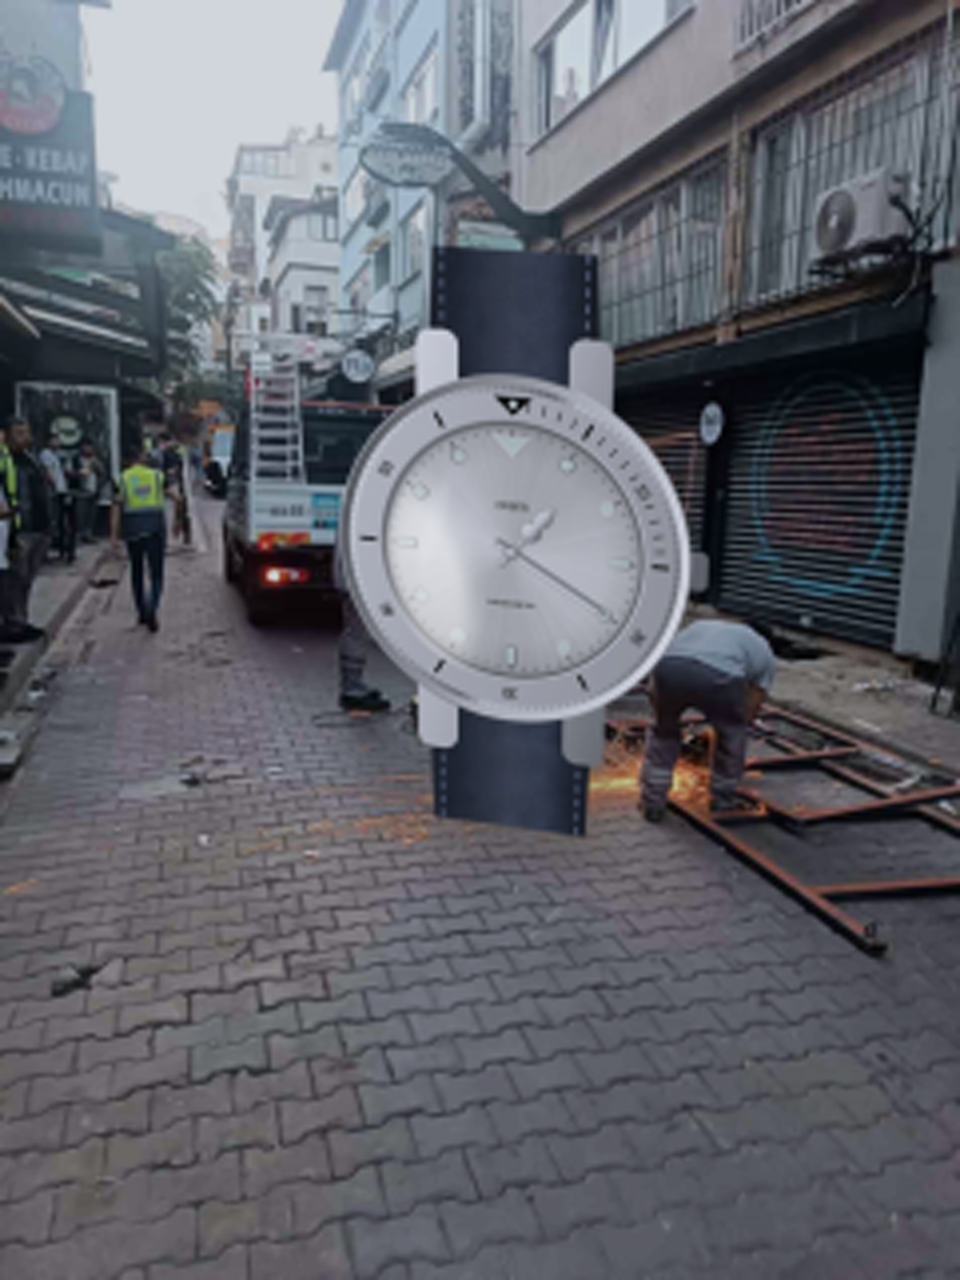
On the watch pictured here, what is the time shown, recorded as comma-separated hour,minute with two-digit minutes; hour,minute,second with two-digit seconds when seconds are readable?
1,20
